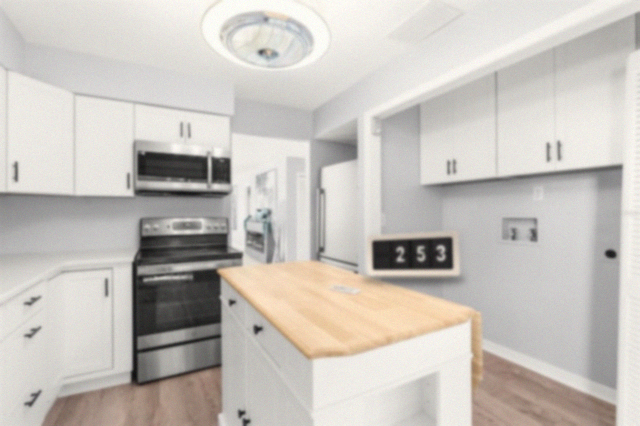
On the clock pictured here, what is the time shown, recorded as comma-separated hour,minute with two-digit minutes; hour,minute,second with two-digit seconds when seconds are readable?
2,53
